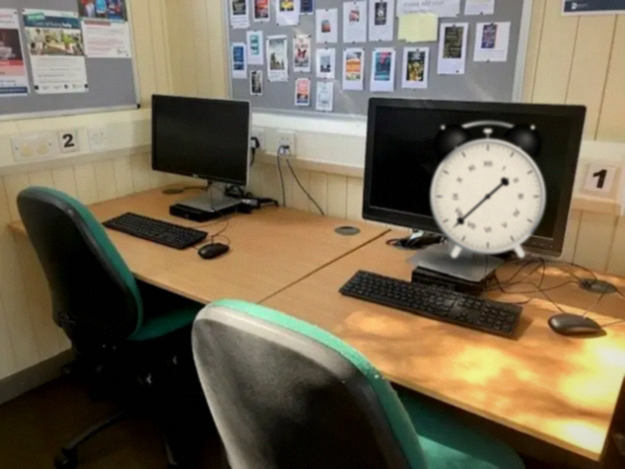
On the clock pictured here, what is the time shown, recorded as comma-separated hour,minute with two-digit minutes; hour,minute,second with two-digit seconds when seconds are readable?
1,38
